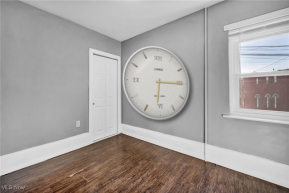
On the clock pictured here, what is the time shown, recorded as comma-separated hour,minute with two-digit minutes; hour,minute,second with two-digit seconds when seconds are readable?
6,15
